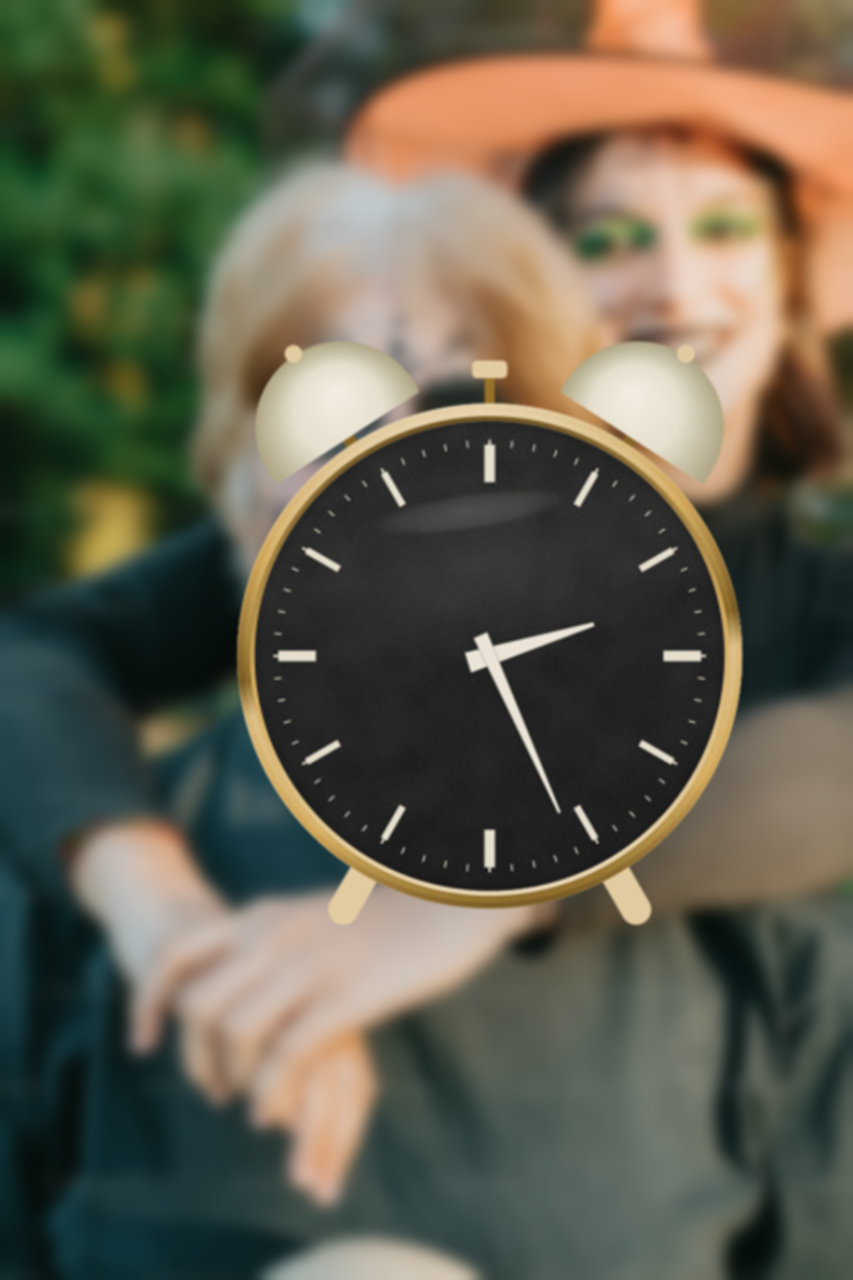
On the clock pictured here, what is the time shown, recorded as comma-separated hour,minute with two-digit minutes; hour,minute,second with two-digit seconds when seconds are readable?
2,26
